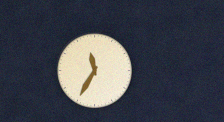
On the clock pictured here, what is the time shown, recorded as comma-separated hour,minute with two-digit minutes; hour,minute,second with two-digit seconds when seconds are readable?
11,35
